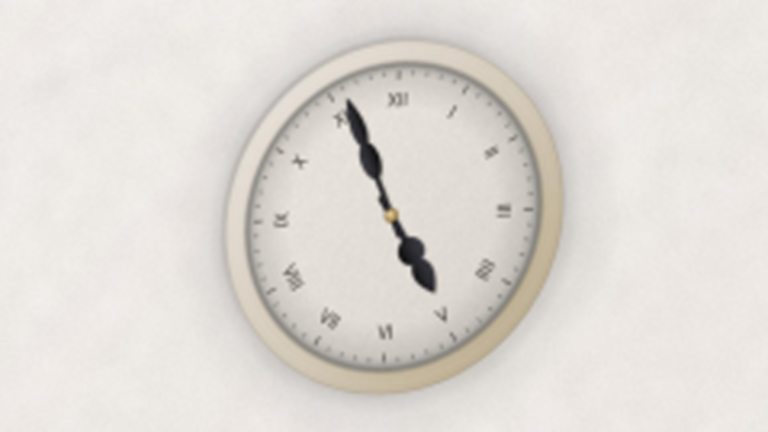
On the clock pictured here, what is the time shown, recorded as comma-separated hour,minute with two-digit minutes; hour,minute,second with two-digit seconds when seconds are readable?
4,56
